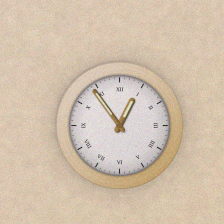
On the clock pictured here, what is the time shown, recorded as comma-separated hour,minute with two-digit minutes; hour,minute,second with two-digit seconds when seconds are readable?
12,54
